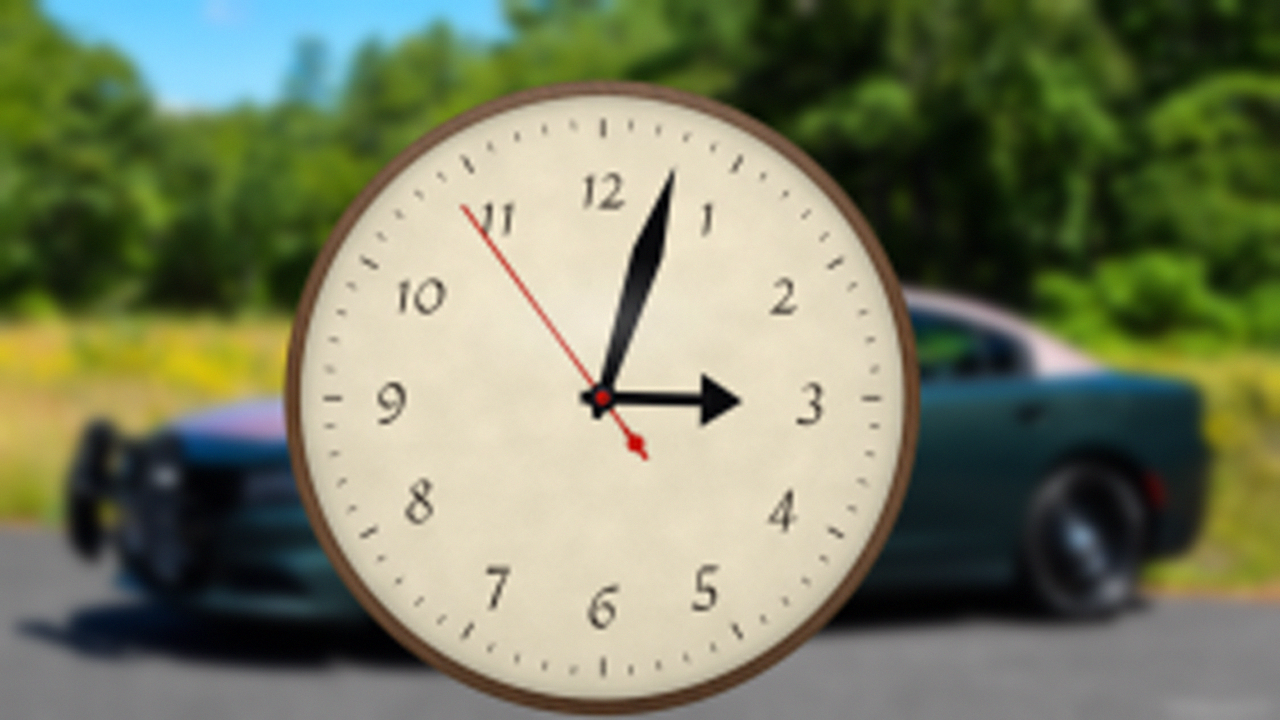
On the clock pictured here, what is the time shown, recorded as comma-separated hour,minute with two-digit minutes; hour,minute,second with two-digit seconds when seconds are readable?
3,02,54
